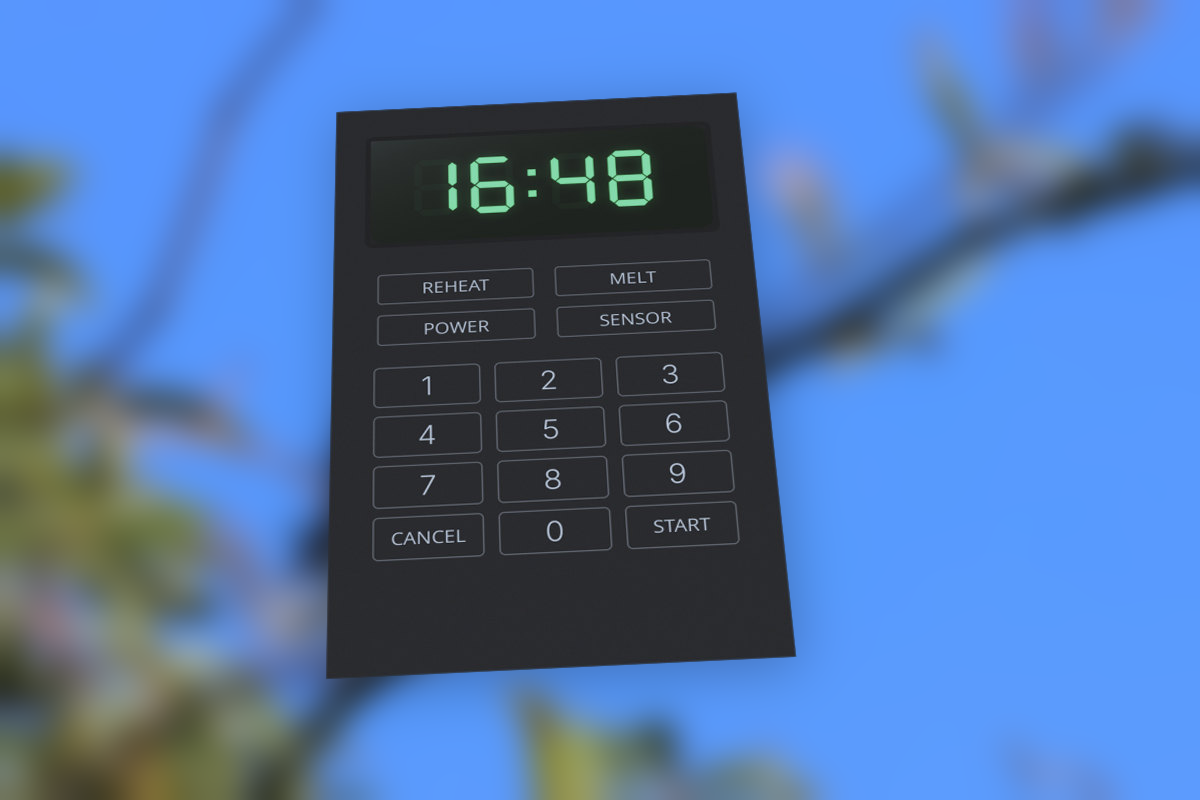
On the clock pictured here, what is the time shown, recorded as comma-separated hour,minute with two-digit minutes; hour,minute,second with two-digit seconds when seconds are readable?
16,48
